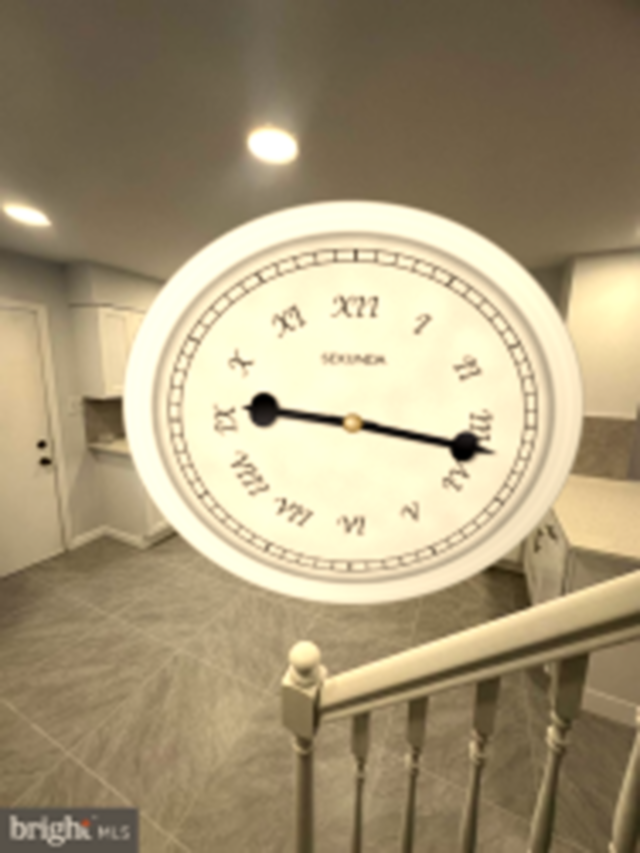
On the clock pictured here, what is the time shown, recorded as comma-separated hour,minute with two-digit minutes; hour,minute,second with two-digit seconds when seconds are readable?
9,17
